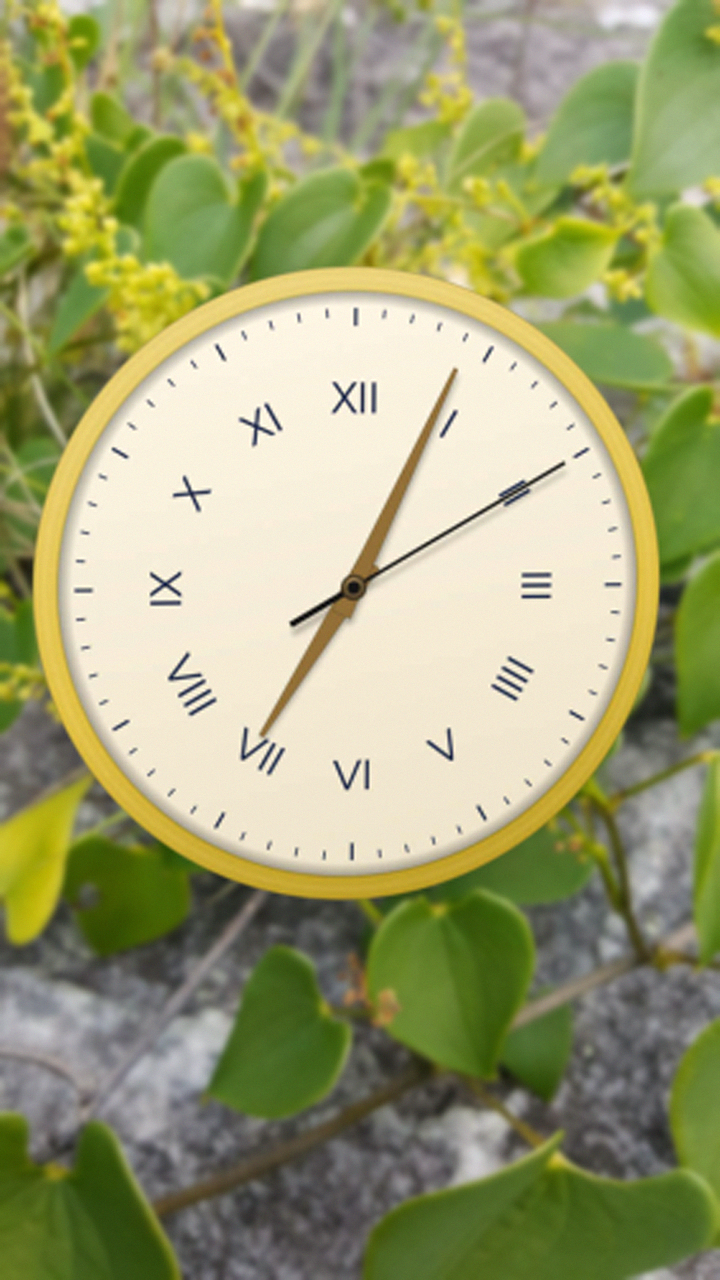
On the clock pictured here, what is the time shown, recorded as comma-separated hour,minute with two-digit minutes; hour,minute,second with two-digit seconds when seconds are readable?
7,04,10
